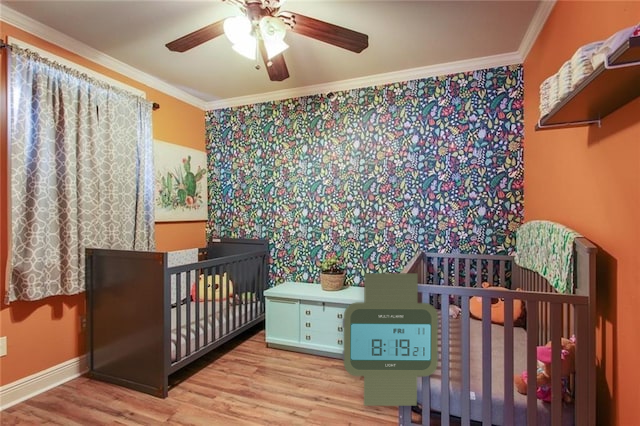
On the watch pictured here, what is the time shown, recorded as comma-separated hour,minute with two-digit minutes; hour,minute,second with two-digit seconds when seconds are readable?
8,19,21
